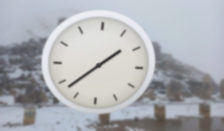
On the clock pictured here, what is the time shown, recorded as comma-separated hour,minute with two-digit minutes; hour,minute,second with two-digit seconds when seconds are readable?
1,38
